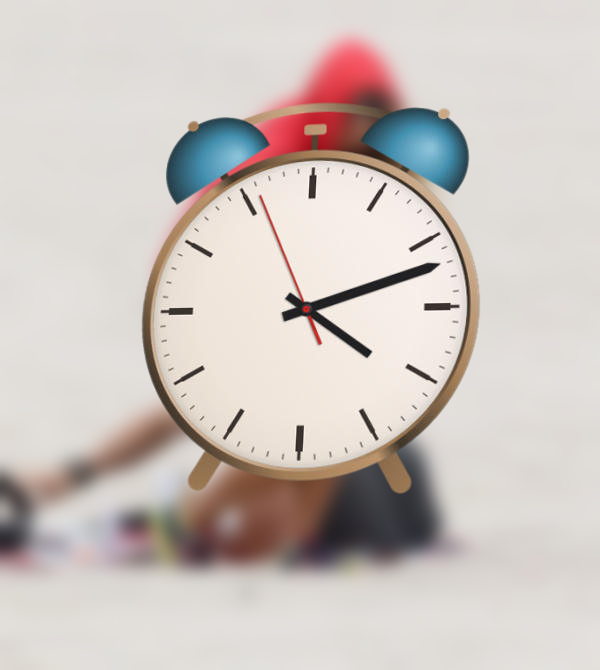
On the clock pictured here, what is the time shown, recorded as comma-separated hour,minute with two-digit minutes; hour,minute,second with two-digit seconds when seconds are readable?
4,11,56
